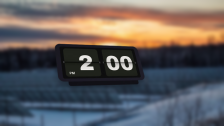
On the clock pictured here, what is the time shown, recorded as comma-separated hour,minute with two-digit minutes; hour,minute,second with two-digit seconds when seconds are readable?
2,00
